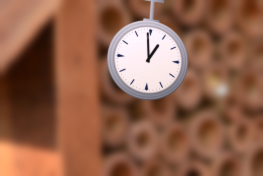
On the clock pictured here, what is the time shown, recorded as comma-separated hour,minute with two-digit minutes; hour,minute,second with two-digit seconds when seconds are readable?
12,59
